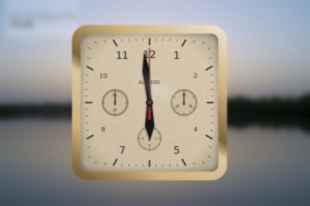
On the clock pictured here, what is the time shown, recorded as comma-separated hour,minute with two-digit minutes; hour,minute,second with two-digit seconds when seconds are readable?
5,59
